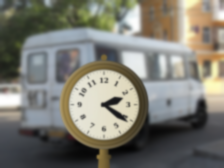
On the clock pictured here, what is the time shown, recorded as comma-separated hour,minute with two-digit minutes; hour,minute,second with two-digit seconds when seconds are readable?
2,21
